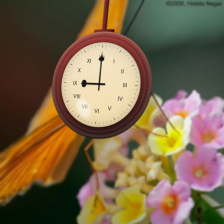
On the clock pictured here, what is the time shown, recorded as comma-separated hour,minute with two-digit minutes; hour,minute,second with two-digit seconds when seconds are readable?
9,00
